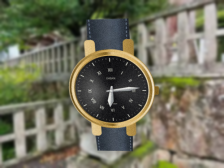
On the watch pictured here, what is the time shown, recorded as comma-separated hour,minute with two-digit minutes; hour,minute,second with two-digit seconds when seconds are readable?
6,14
